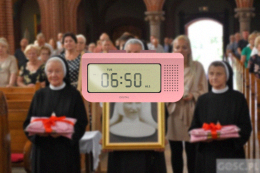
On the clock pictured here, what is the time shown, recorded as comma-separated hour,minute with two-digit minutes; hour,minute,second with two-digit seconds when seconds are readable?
6,50
